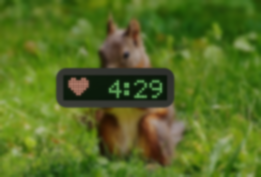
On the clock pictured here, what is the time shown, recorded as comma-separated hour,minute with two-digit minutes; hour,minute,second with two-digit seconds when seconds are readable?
4,29
